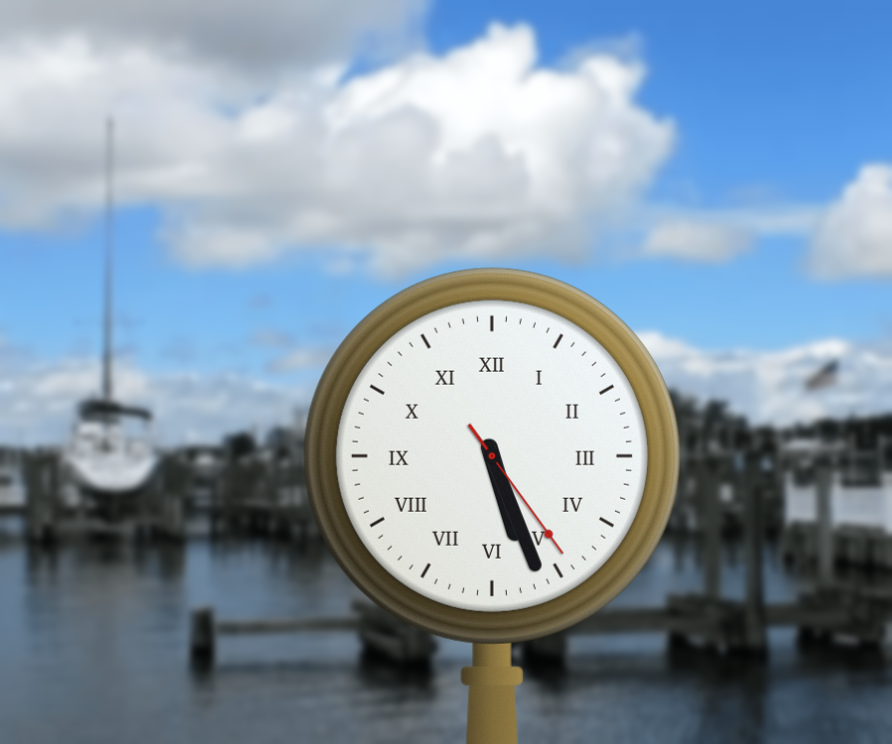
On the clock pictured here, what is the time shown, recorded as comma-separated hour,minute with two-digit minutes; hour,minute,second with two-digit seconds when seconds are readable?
5,26,24
